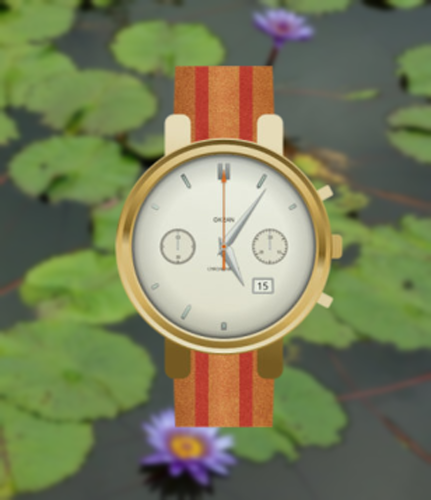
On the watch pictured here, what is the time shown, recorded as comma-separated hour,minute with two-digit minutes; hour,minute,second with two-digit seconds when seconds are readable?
5,06
